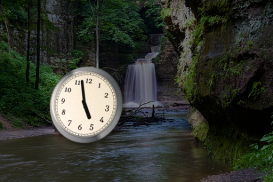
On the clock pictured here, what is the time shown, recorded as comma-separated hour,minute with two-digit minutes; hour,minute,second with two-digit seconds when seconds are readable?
4,57
